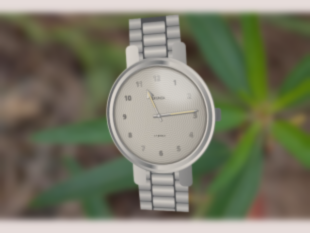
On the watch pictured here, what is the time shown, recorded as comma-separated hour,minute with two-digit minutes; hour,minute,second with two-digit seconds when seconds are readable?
11,14
